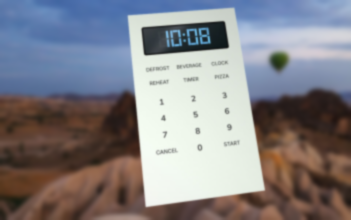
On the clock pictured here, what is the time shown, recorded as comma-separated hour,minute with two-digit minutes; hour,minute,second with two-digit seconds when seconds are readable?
10,08
